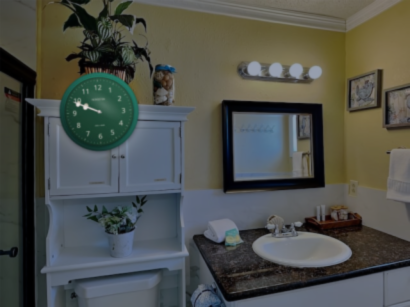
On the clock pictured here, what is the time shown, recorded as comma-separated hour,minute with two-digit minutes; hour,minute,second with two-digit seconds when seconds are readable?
9,49
